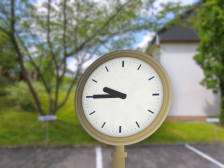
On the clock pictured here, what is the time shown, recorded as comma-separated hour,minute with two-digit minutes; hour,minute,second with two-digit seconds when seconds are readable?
9,45
